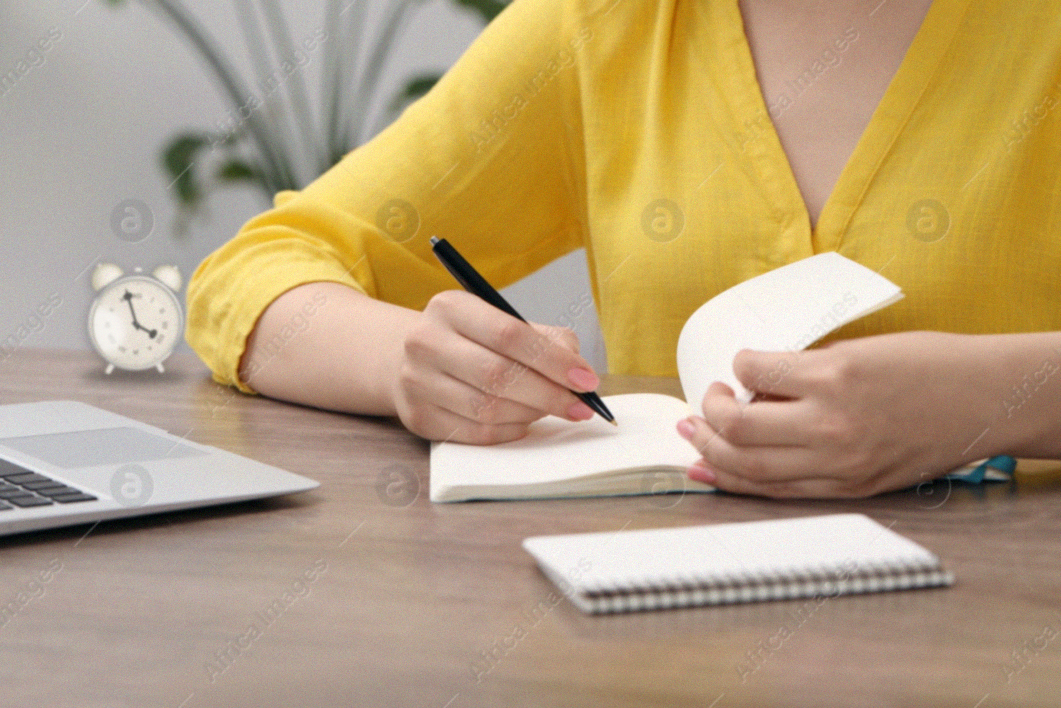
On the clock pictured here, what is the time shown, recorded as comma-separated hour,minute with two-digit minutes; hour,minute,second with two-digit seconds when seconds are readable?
3,57
